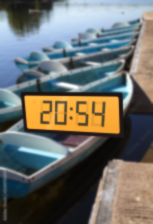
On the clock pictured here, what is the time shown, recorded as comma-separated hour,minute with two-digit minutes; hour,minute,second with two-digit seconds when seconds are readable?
20,54
